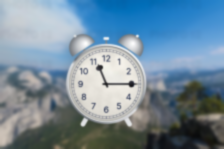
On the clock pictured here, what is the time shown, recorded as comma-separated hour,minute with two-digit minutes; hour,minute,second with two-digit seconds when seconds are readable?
11,15
